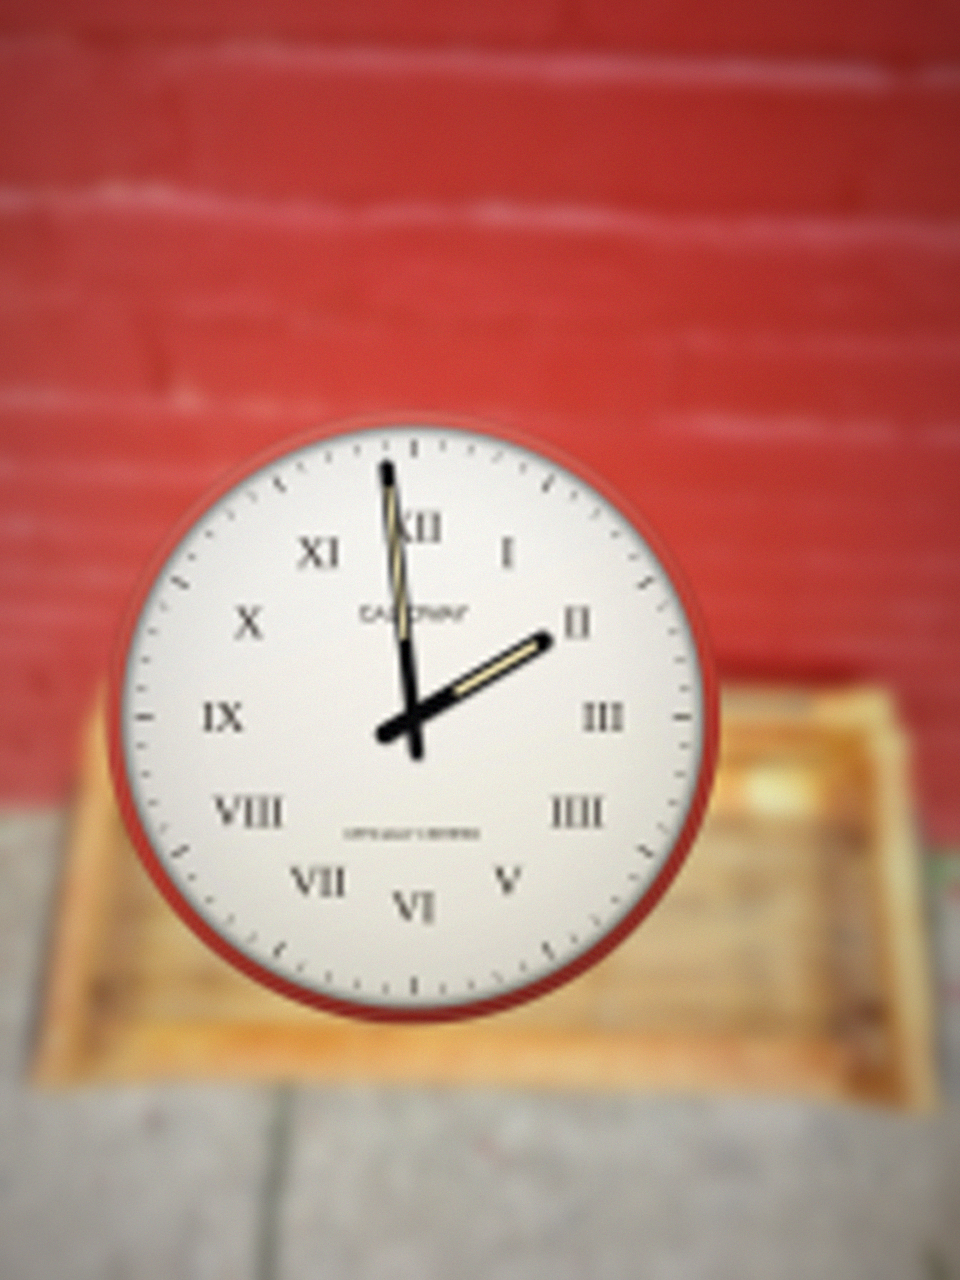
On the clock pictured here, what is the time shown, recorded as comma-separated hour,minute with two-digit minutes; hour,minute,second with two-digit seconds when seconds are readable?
1,59
